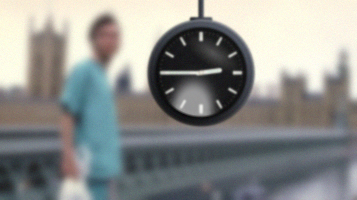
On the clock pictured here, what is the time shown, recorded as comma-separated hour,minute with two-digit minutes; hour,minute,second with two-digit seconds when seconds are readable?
2,45
